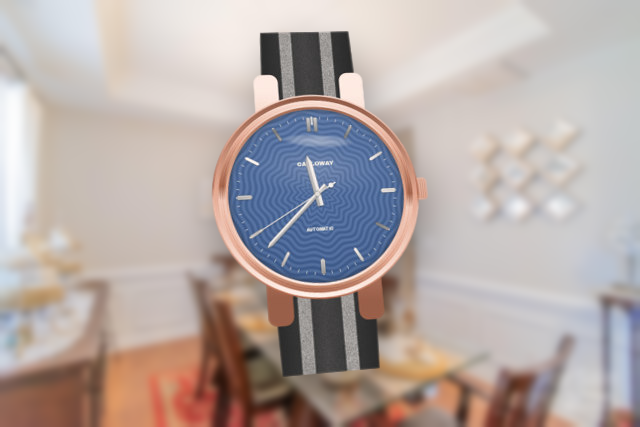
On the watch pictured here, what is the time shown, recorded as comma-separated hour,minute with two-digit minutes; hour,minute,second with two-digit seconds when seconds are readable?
11,37,40
